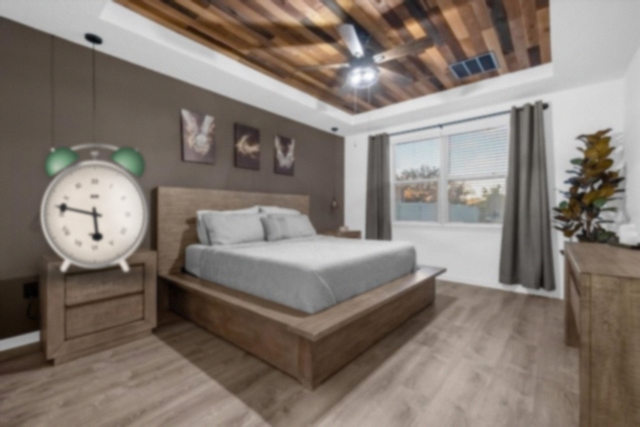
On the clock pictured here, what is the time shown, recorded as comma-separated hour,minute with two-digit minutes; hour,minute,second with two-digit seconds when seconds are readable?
5,47
